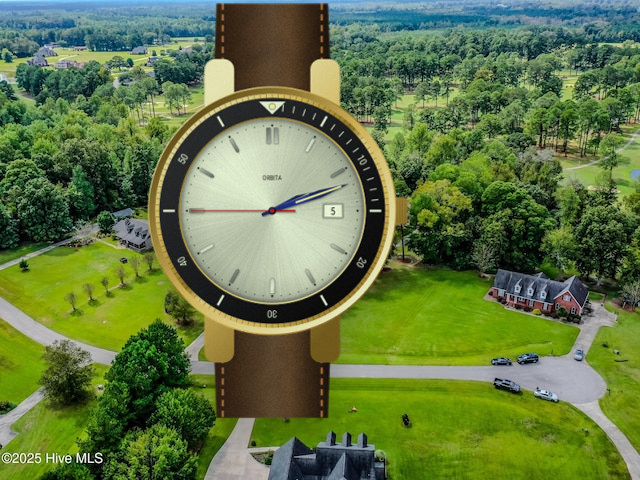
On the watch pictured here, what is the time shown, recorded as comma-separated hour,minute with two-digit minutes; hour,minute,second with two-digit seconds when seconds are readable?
2,11,45
